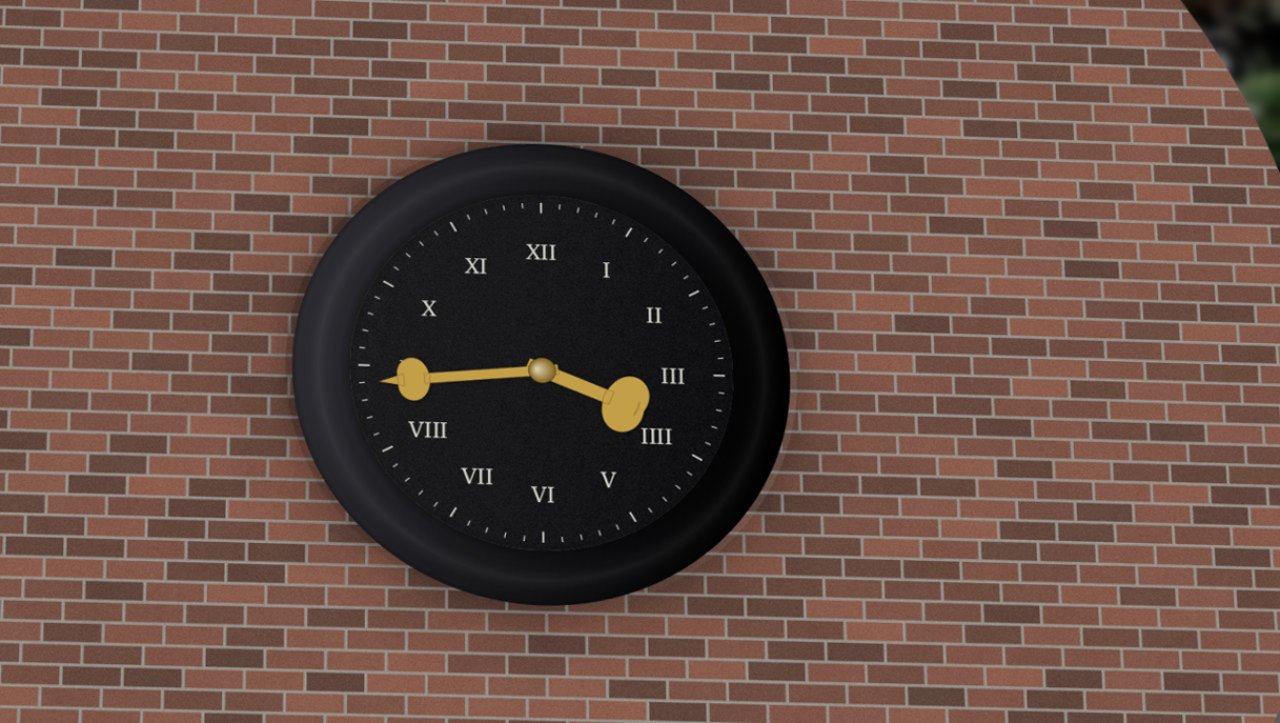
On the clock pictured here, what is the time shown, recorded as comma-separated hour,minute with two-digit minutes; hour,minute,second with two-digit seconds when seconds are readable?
3,44
